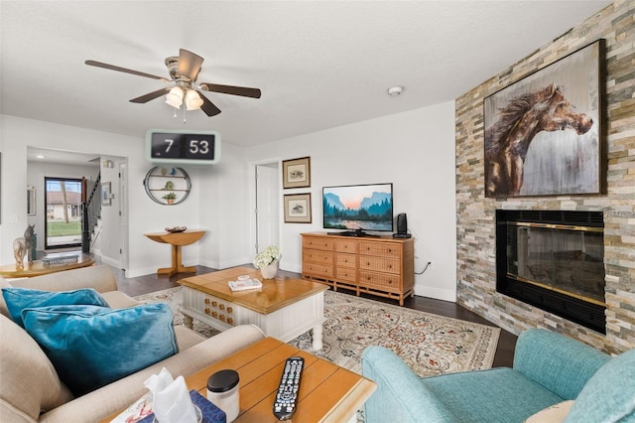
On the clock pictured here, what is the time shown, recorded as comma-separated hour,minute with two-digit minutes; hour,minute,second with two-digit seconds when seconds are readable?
7,53
